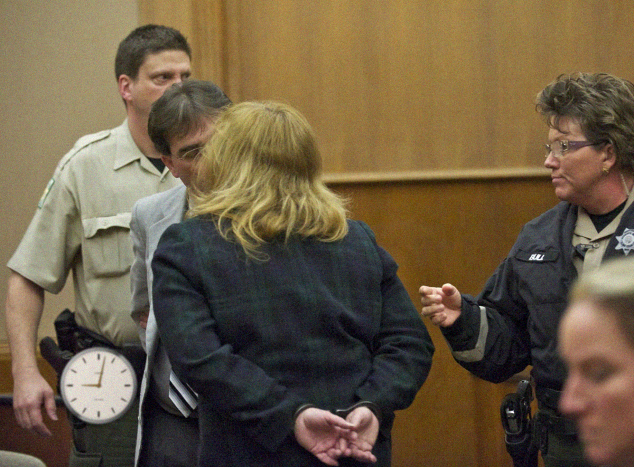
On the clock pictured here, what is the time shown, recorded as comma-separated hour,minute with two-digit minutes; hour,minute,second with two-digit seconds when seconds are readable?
9,02
